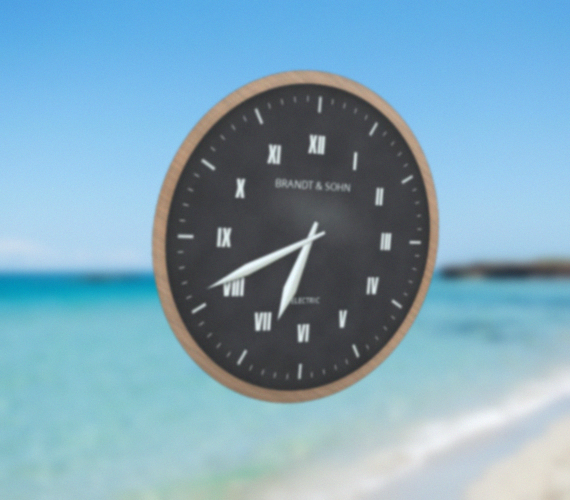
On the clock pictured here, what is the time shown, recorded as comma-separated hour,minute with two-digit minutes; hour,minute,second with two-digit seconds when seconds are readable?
6,41
